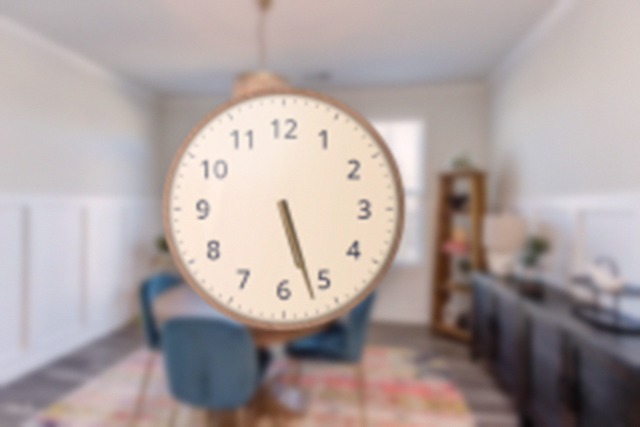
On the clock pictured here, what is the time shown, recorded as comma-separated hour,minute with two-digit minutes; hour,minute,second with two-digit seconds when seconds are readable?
5,27
